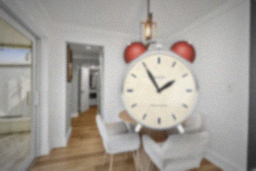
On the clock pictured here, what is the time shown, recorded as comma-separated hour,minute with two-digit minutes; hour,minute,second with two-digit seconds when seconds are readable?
1,55
